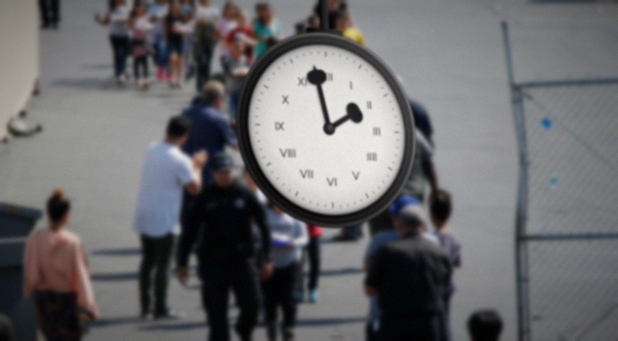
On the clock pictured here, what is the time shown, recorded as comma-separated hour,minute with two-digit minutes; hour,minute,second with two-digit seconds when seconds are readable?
1,58
